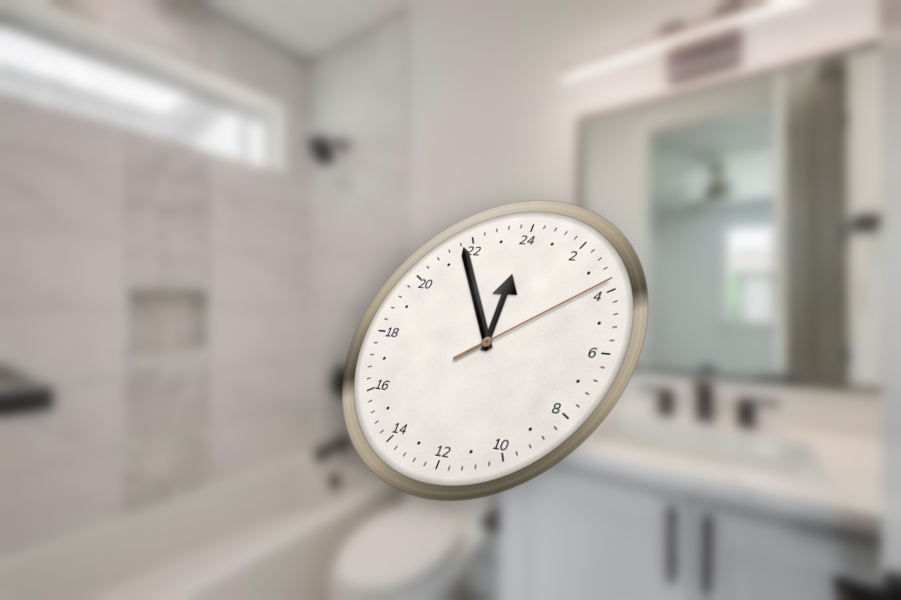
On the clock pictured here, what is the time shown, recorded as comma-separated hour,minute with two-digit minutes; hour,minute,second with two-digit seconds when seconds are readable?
23,54,09
